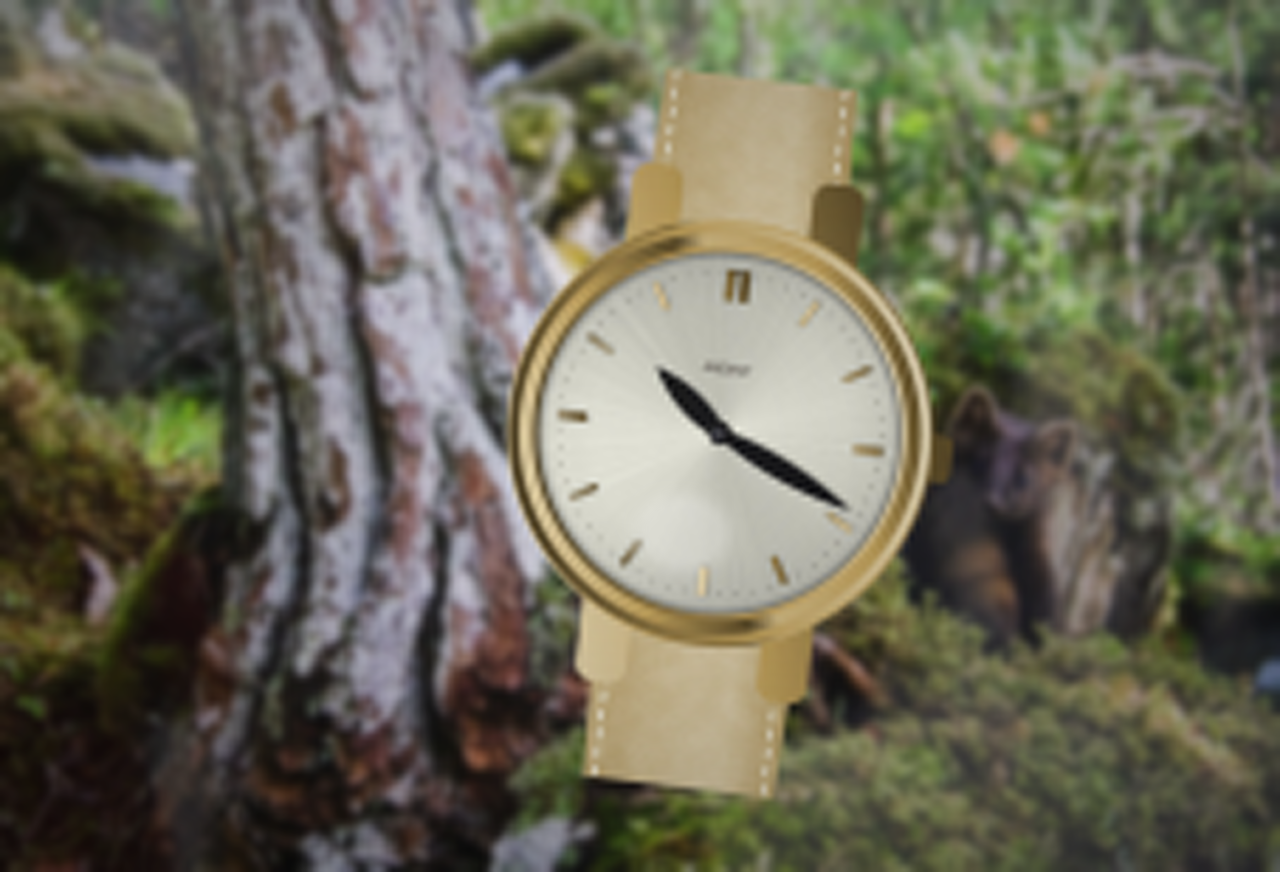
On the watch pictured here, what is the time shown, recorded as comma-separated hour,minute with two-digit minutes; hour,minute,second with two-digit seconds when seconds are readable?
10,19
